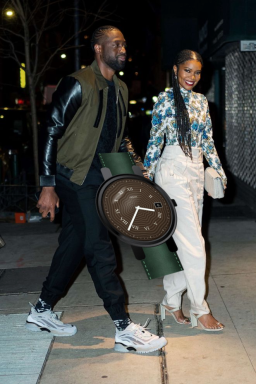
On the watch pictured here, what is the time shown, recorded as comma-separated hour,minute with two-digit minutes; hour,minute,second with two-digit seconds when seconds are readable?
3,37
